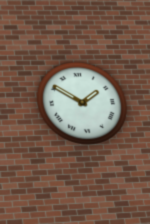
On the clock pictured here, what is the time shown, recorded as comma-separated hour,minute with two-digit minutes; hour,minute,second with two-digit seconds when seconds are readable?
1,51
